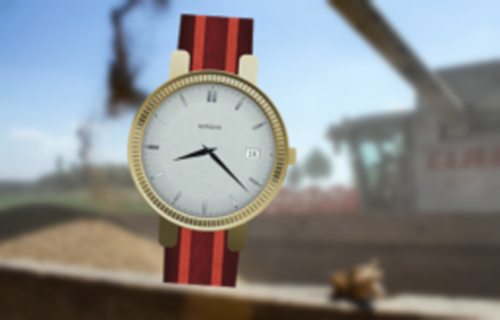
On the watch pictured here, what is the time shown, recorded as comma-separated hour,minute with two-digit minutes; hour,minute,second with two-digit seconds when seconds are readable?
8,22
